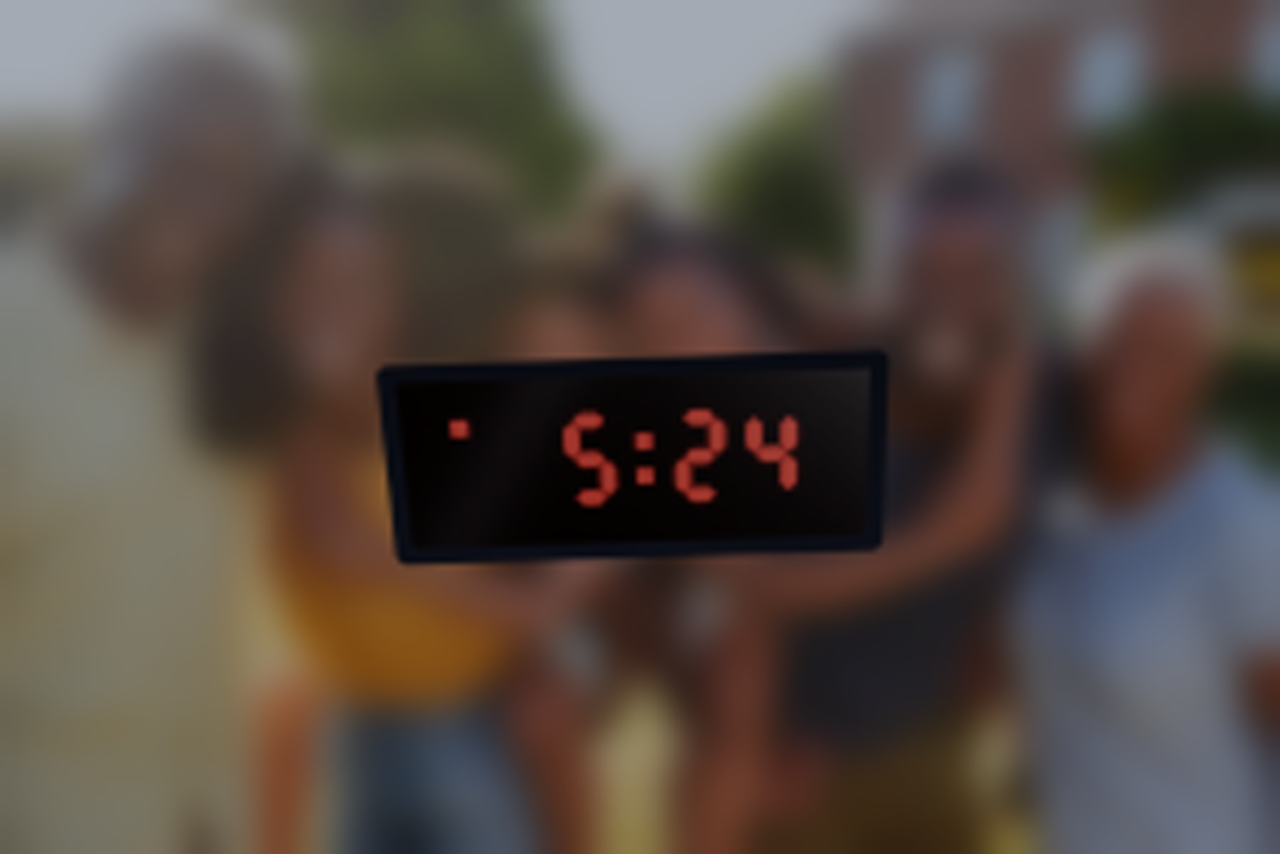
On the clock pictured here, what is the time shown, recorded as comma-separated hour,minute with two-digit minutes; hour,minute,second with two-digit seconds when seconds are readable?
5,24
